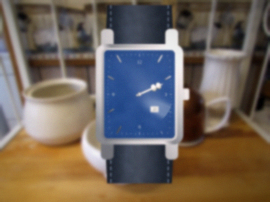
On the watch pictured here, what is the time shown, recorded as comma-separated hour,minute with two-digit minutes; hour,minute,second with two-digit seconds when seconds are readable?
2,11
